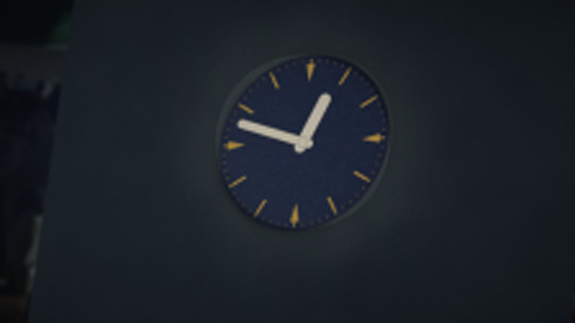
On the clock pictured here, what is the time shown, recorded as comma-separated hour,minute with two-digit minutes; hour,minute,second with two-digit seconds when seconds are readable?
12,48
